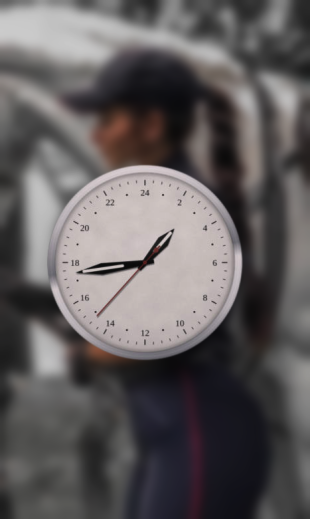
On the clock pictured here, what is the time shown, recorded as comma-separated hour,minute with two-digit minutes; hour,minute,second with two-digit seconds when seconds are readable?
2,43,37
